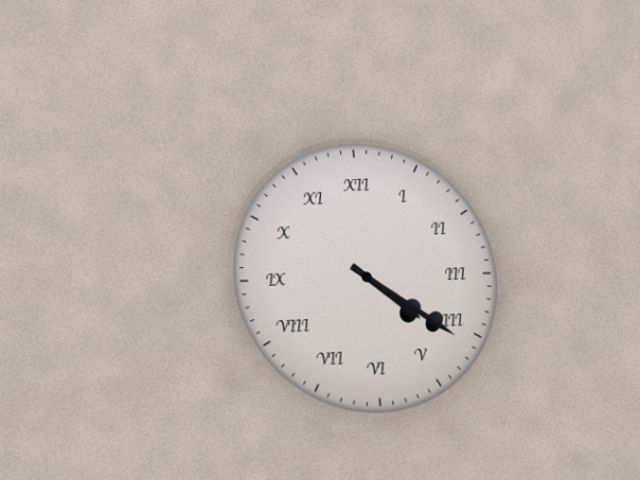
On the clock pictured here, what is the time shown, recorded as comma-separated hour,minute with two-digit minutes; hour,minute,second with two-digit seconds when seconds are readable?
4,21
